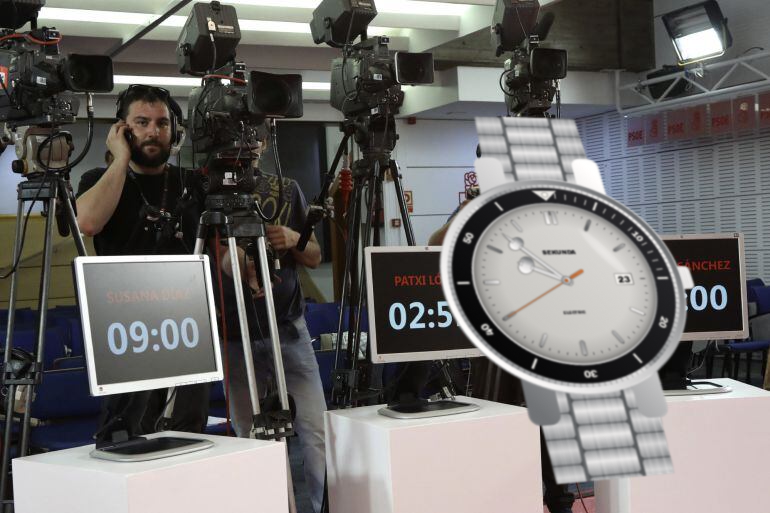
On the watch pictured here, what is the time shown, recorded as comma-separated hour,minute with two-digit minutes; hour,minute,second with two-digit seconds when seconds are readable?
9,52,40
